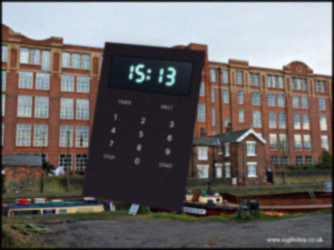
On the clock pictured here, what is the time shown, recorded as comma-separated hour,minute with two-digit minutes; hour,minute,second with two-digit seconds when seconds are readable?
15,13
